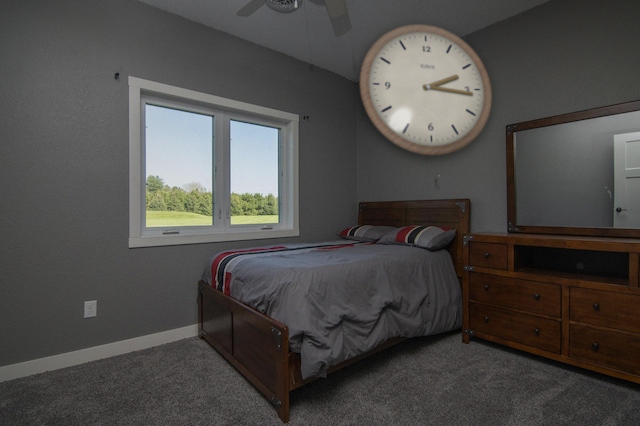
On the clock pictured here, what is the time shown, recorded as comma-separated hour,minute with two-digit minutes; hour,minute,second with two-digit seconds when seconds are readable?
2,16
